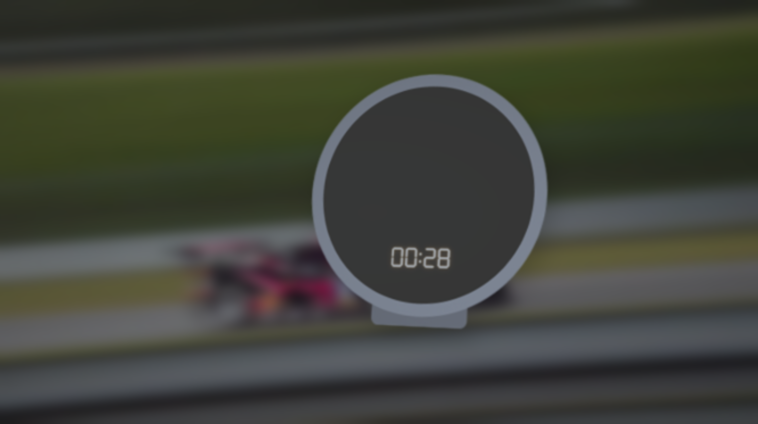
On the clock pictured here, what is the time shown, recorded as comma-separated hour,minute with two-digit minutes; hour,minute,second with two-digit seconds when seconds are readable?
0,28
